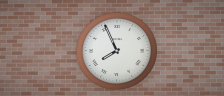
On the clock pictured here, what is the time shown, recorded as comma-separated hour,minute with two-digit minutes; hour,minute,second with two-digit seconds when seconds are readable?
7,56
